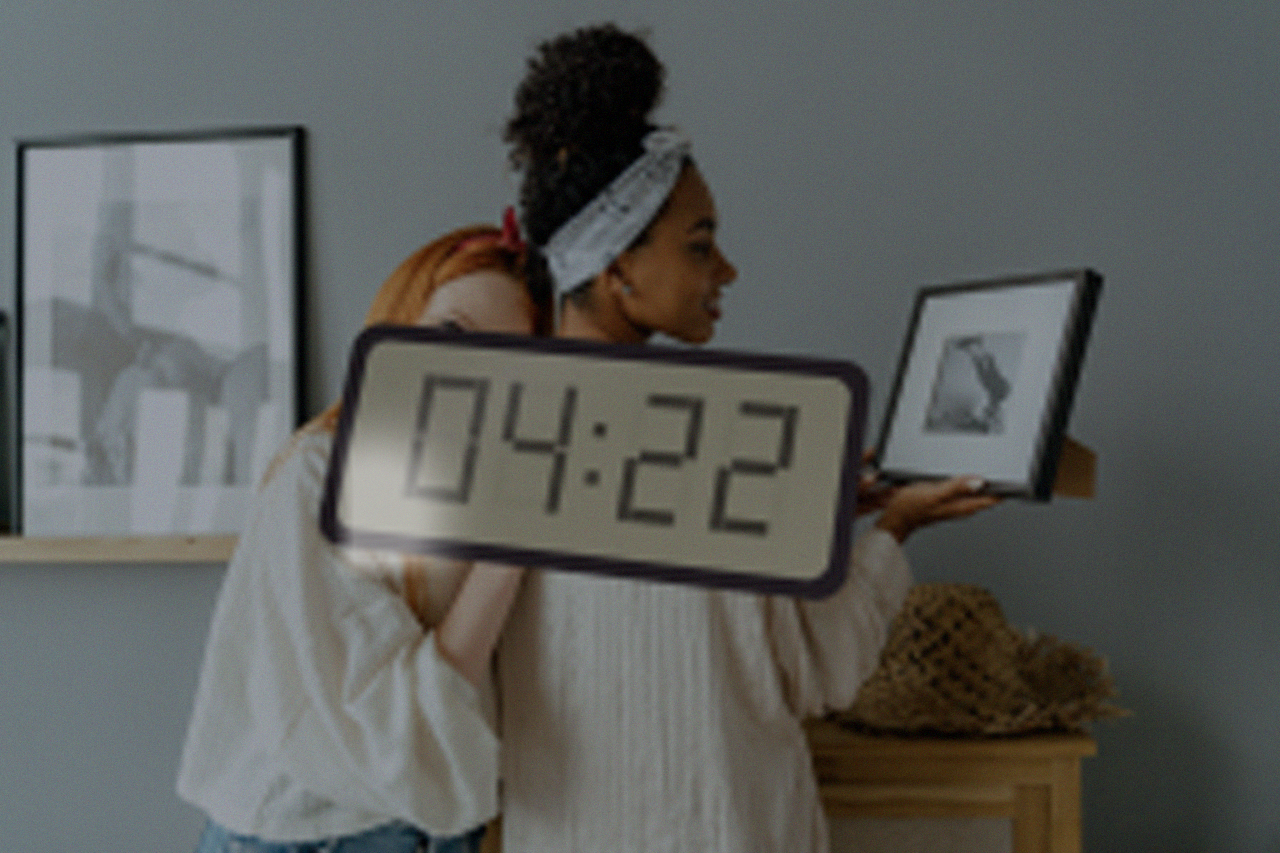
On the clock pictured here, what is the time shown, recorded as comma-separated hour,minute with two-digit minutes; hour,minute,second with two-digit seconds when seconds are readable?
4,22
